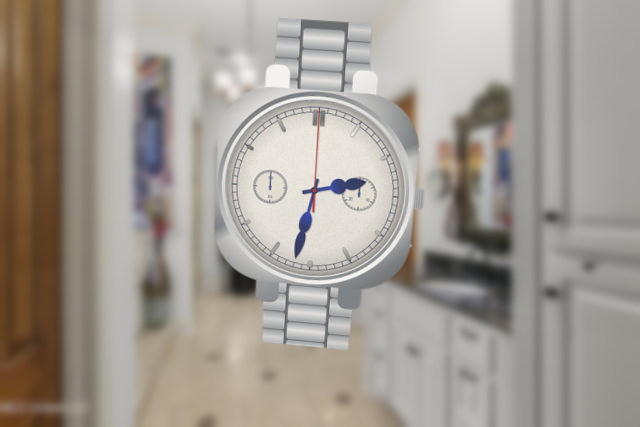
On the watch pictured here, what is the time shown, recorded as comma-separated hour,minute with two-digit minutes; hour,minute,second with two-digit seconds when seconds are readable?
2,32
